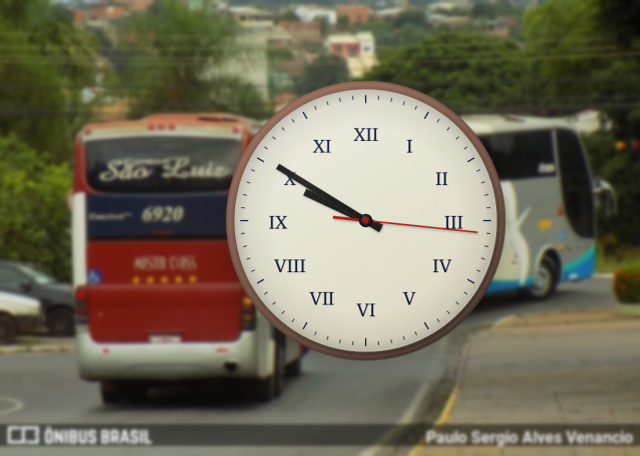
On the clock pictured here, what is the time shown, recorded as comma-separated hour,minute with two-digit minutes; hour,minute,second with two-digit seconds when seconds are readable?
9,50,16
